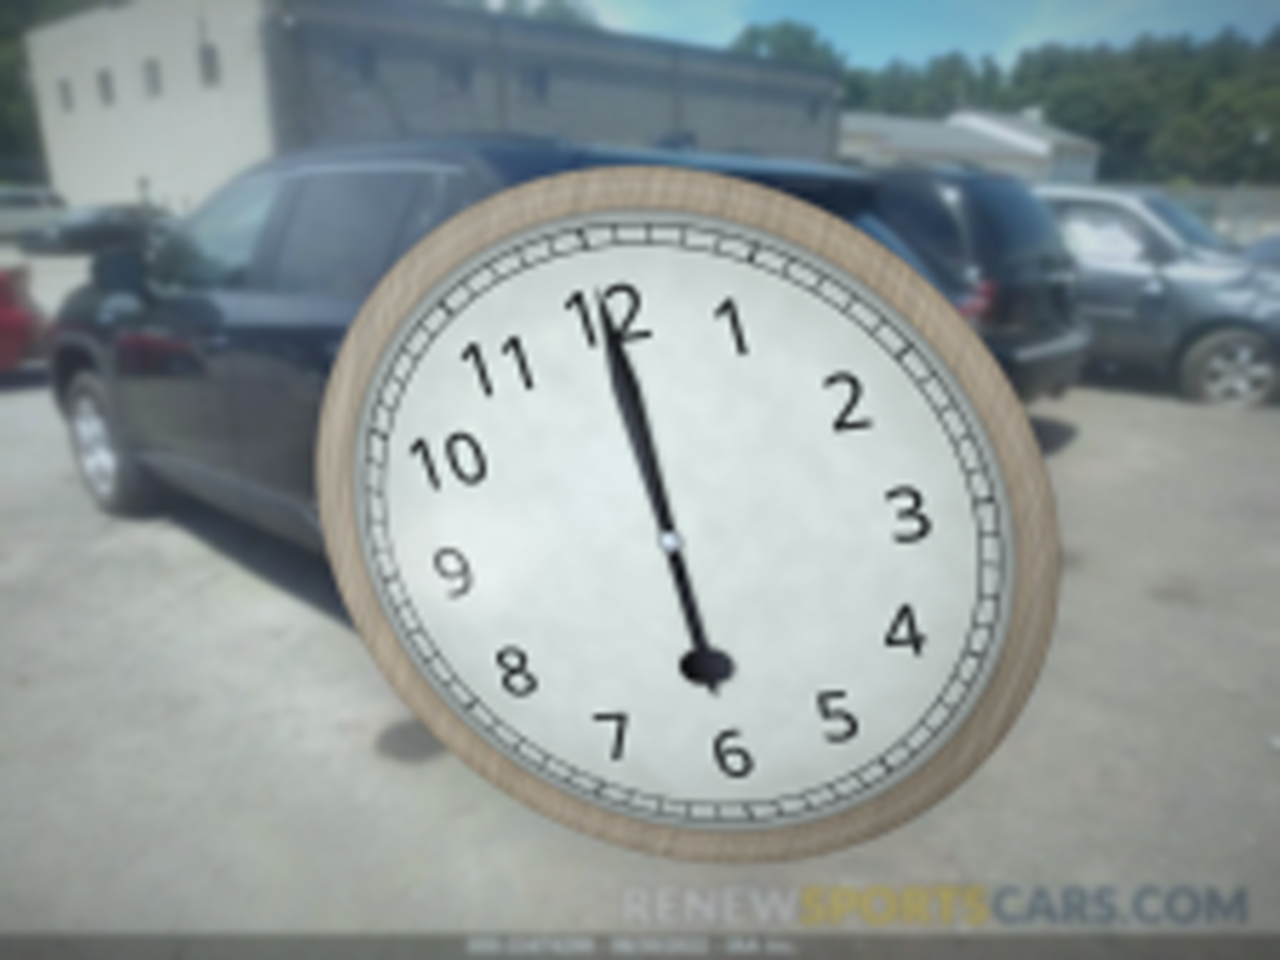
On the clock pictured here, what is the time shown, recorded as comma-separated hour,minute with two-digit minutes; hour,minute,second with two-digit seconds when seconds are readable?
6,00
